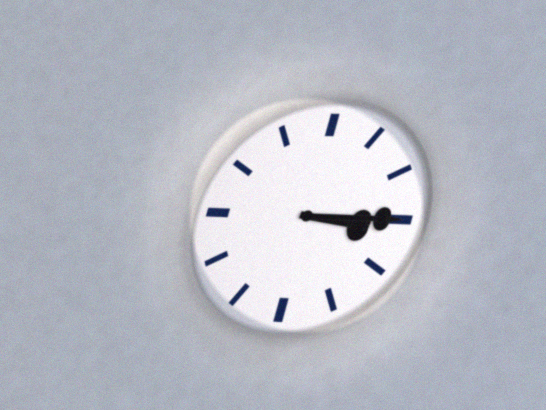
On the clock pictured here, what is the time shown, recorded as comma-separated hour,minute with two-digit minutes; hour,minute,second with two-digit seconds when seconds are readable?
3,15
